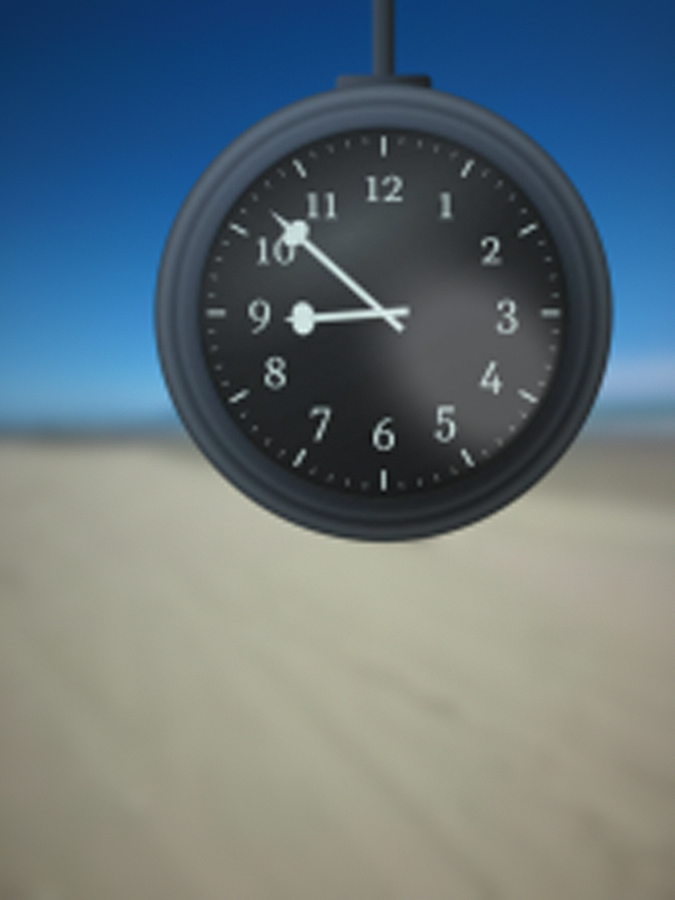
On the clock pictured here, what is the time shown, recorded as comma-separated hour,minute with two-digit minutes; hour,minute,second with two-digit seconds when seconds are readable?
8,52
